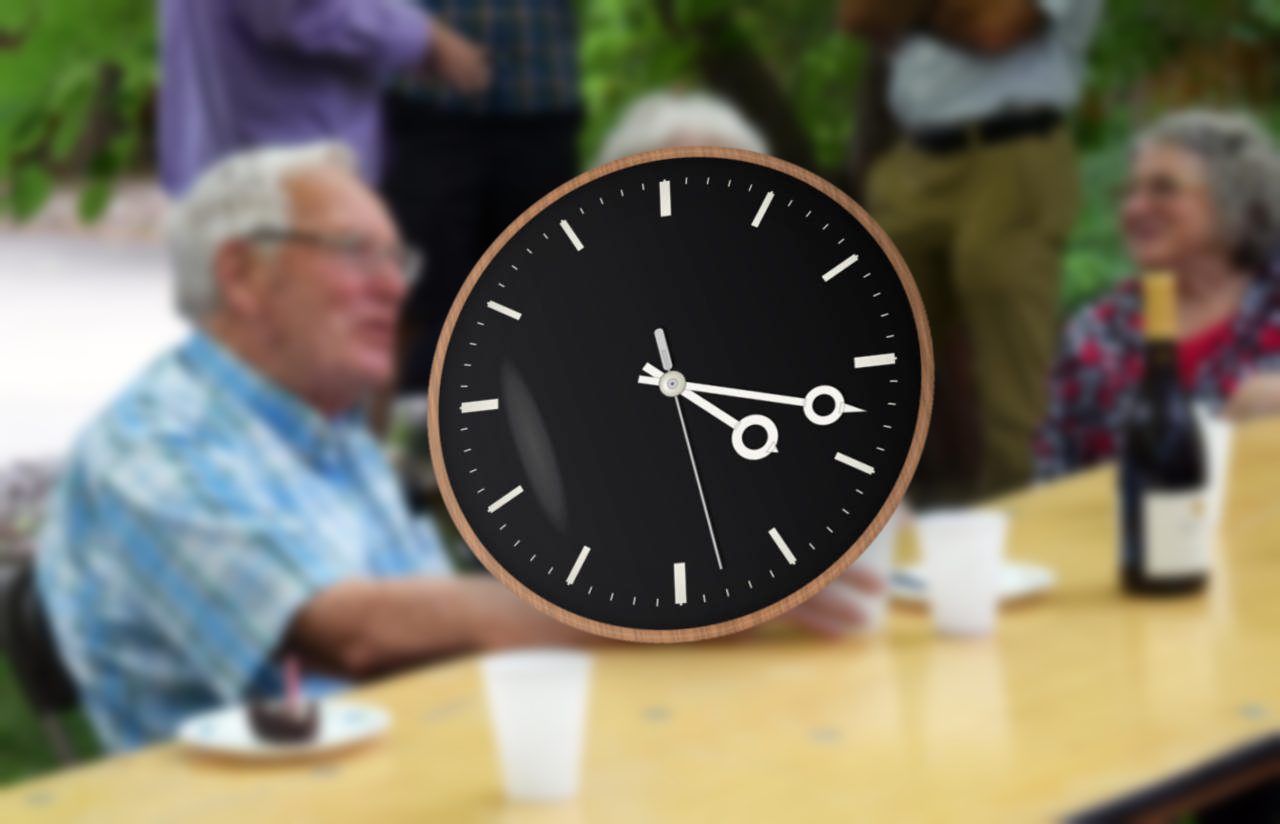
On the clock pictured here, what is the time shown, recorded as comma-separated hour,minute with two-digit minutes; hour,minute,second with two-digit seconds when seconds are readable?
4,17,28
